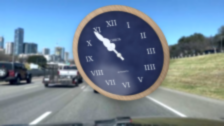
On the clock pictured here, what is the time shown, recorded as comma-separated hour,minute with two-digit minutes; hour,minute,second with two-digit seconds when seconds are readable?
10,54
